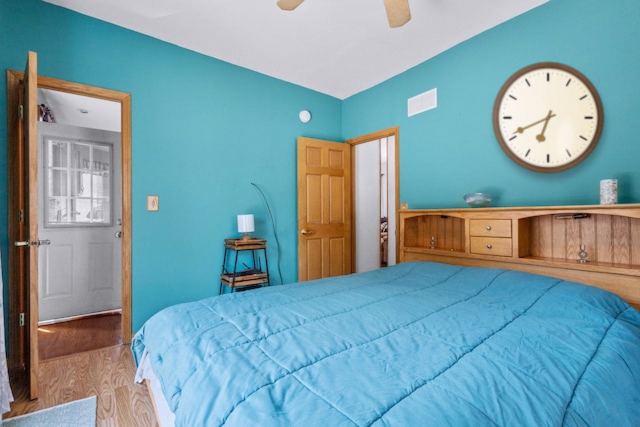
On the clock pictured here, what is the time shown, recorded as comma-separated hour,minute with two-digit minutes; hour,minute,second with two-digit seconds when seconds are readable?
6,41
